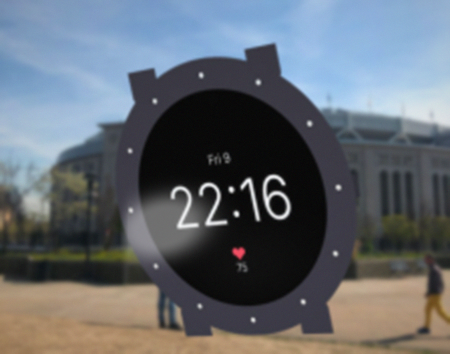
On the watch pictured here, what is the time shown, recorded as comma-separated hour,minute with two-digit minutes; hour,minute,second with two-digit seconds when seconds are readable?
22,16
